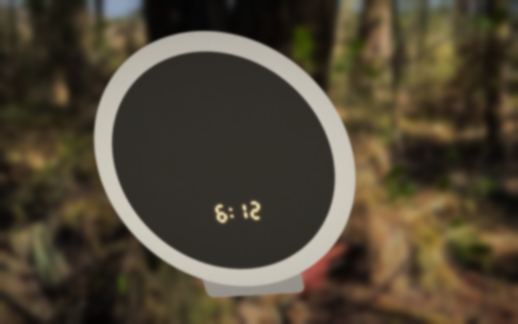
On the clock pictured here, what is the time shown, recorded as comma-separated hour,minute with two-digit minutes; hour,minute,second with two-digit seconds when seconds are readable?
6,12
